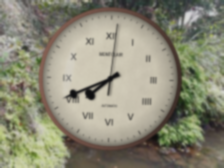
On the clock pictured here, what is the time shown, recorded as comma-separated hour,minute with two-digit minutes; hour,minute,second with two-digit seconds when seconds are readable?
7,41,01
